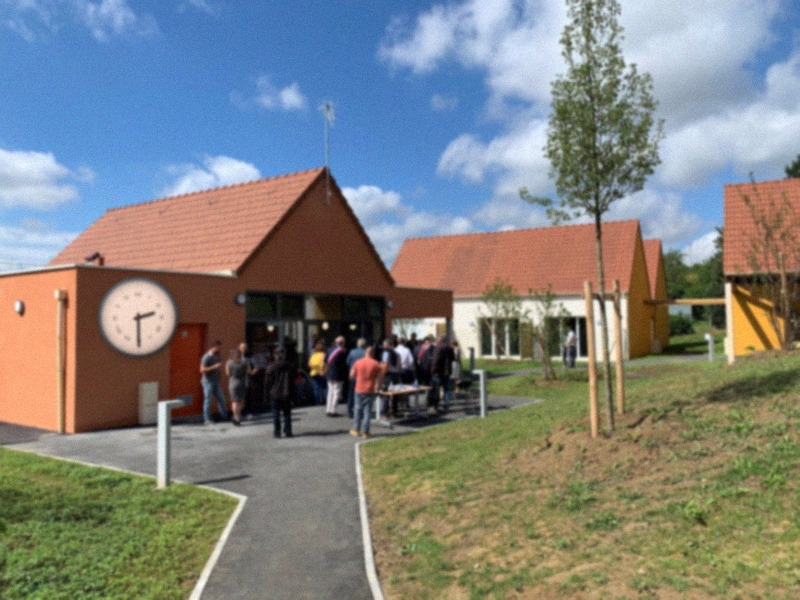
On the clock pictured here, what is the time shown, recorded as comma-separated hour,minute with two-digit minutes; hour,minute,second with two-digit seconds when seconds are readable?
2,30
